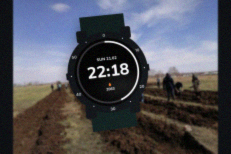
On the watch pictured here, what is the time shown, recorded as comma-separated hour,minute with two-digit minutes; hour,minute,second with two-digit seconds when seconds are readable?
22,18
